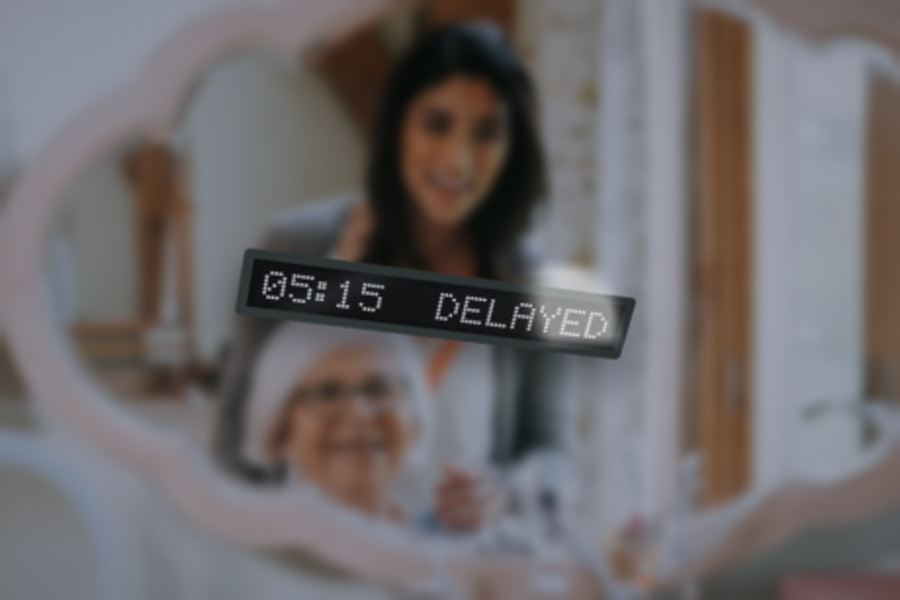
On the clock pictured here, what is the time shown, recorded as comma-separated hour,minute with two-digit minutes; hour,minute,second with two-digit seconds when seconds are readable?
5,15
